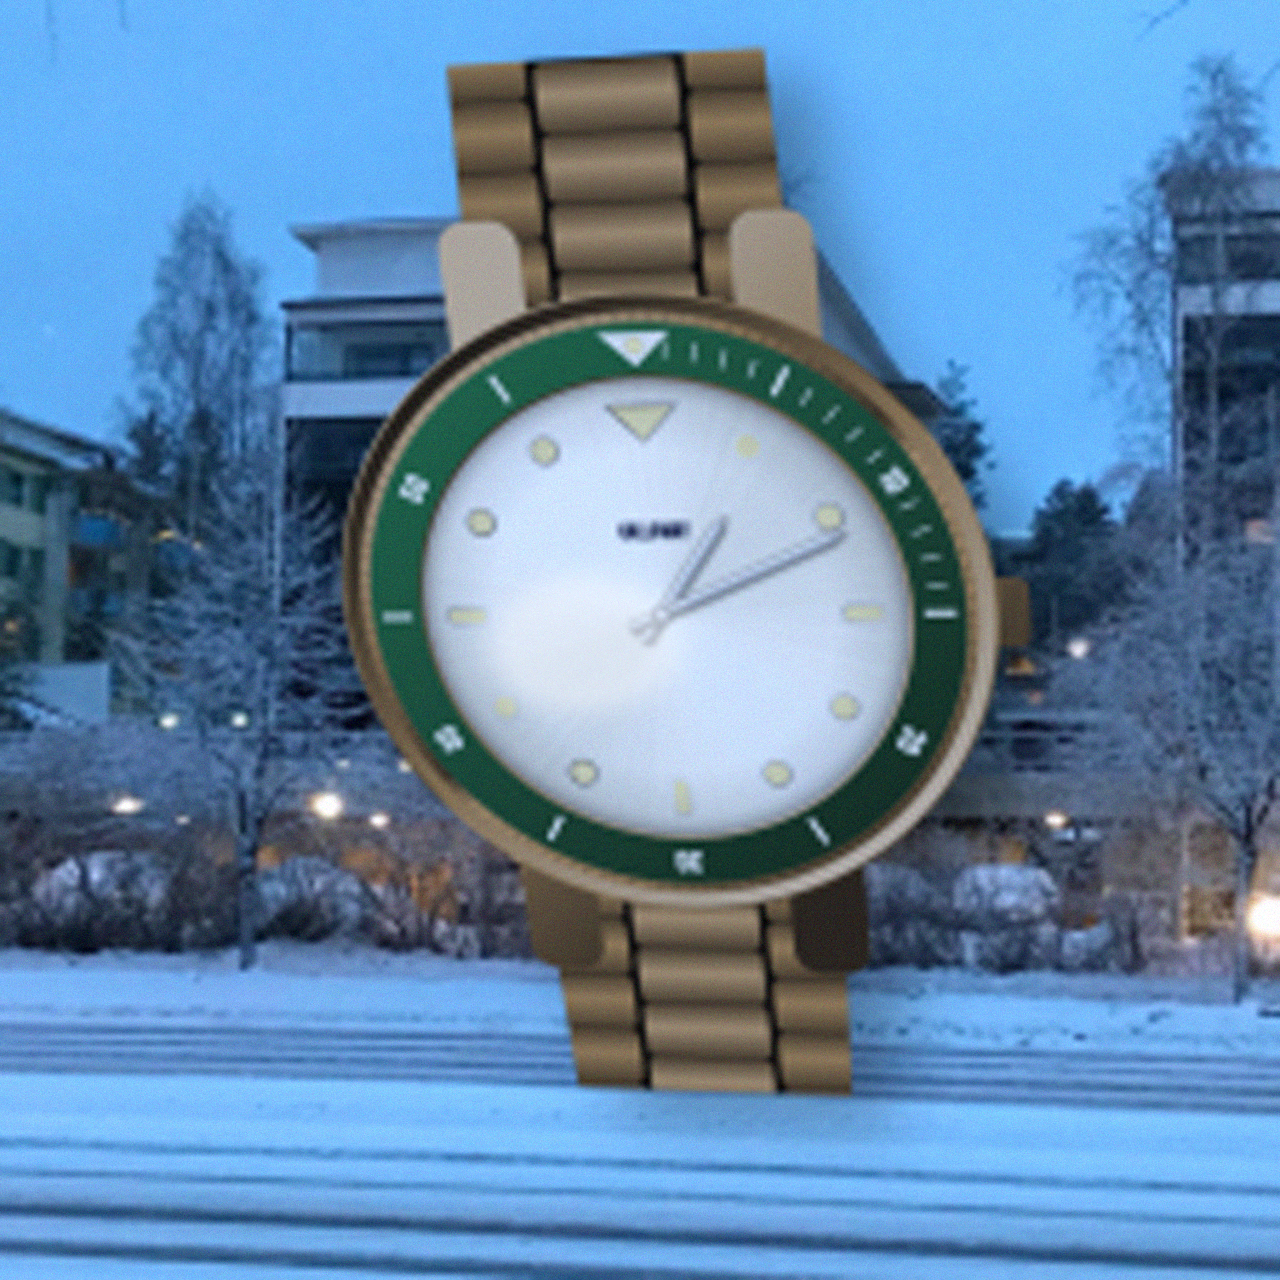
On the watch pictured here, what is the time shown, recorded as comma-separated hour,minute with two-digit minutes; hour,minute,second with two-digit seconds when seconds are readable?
1,11
